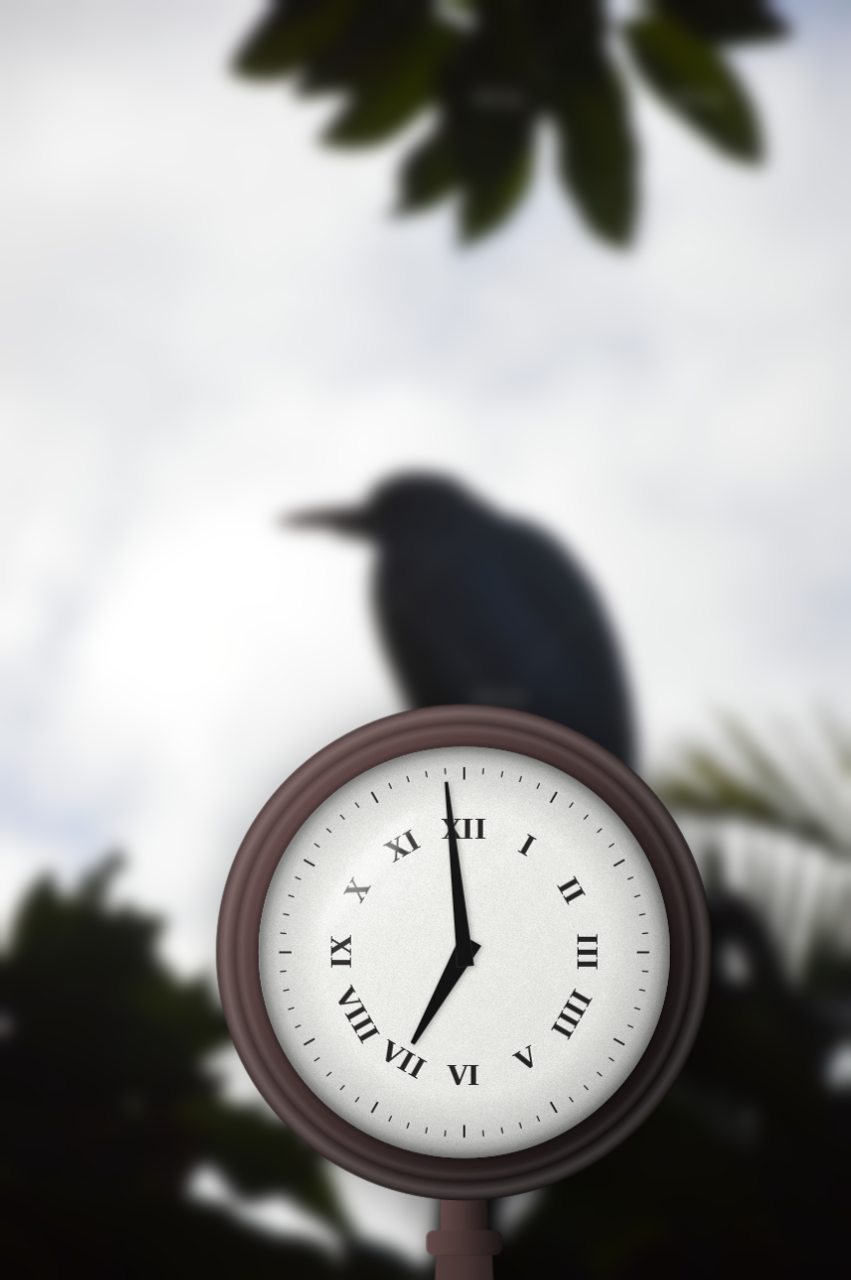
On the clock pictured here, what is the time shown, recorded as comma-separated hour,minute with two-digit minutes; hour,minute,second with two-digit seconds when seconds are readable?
6,59
